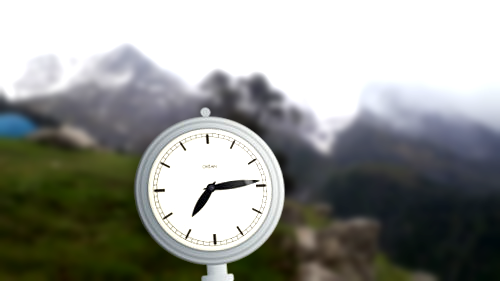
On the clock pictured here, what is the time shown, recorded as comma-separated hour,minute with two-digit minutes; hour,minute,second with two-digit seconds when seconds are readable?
7,14
